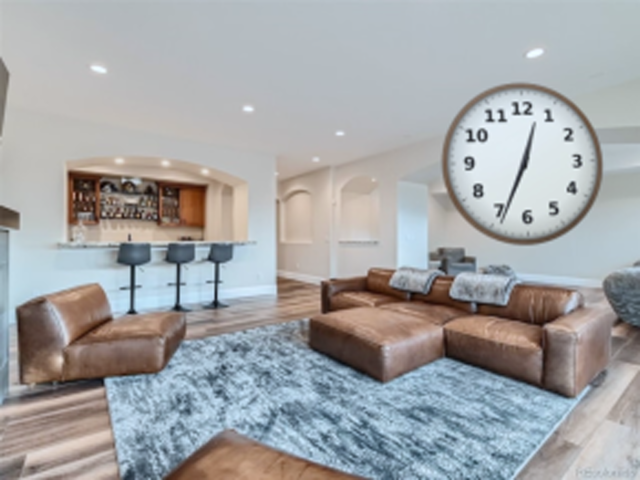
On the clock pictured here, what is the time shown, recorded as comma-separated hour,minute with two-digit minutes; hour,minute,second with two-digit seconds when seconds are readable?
12,34
